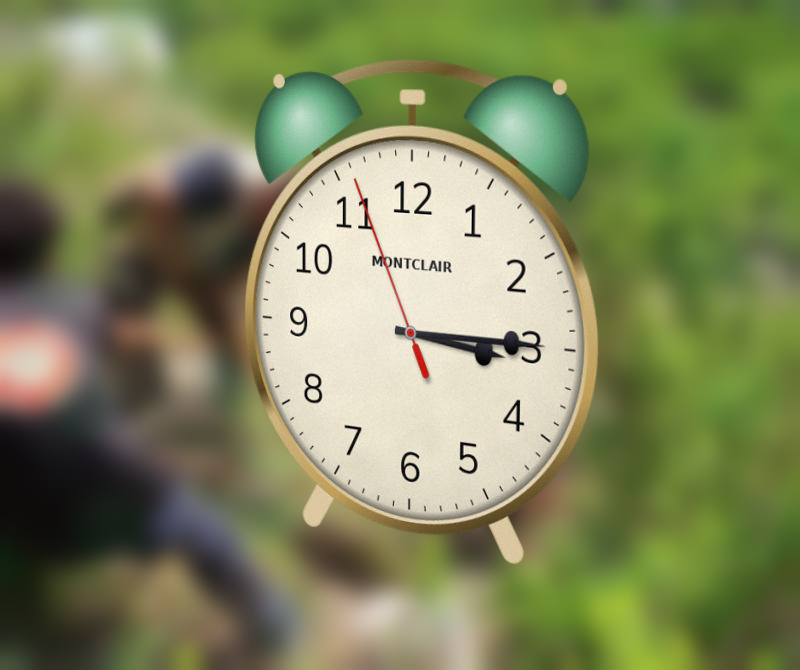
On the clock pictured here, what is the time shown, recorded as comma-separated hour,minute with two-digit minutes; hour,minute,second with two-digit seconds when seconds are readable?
3,14,56
